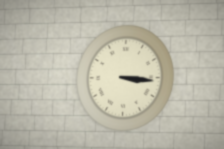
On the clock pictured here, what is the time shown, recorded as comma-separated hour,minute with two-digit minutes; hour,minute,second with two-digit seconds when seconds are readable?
3,16
